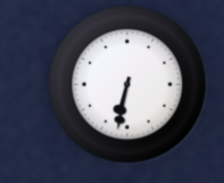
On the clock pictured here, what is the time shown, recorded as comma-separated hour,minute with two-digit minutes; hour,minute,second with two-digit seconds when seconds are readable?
6,32
